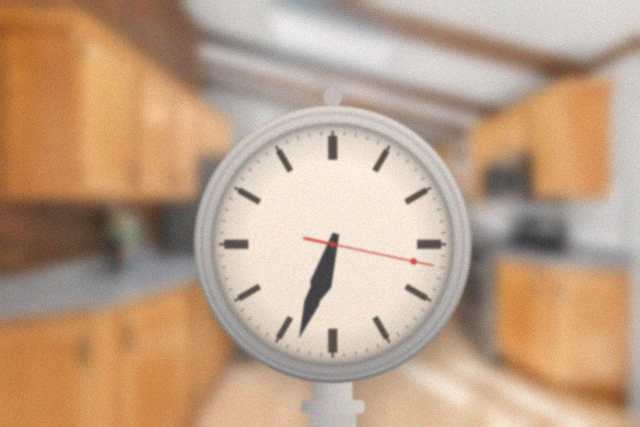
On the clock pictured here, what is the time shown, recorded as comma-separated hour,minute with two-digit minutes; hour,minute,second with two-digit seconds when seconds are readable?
6,33,17
